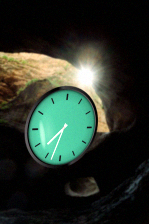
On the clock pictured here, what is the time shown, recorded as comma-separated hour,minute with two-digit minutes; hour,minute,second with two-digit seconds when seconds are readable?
7,33
